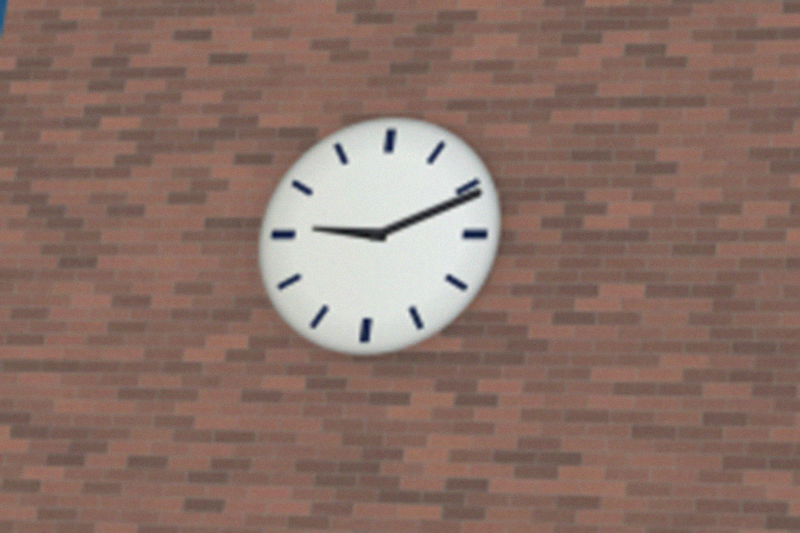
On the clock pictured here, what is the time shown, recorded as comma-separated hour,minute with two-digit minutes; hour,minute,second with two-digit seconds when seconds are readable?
9,11
